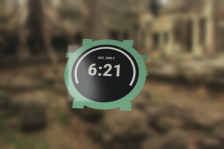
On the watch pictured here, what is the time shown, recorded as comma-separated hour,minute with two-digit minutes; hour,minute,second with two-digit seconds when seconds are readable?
6,21
